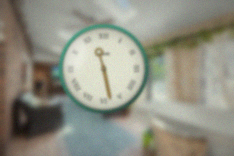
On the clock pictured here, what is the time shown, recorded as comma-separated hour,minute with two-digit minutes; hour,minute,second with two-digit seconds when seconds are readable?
11,28
